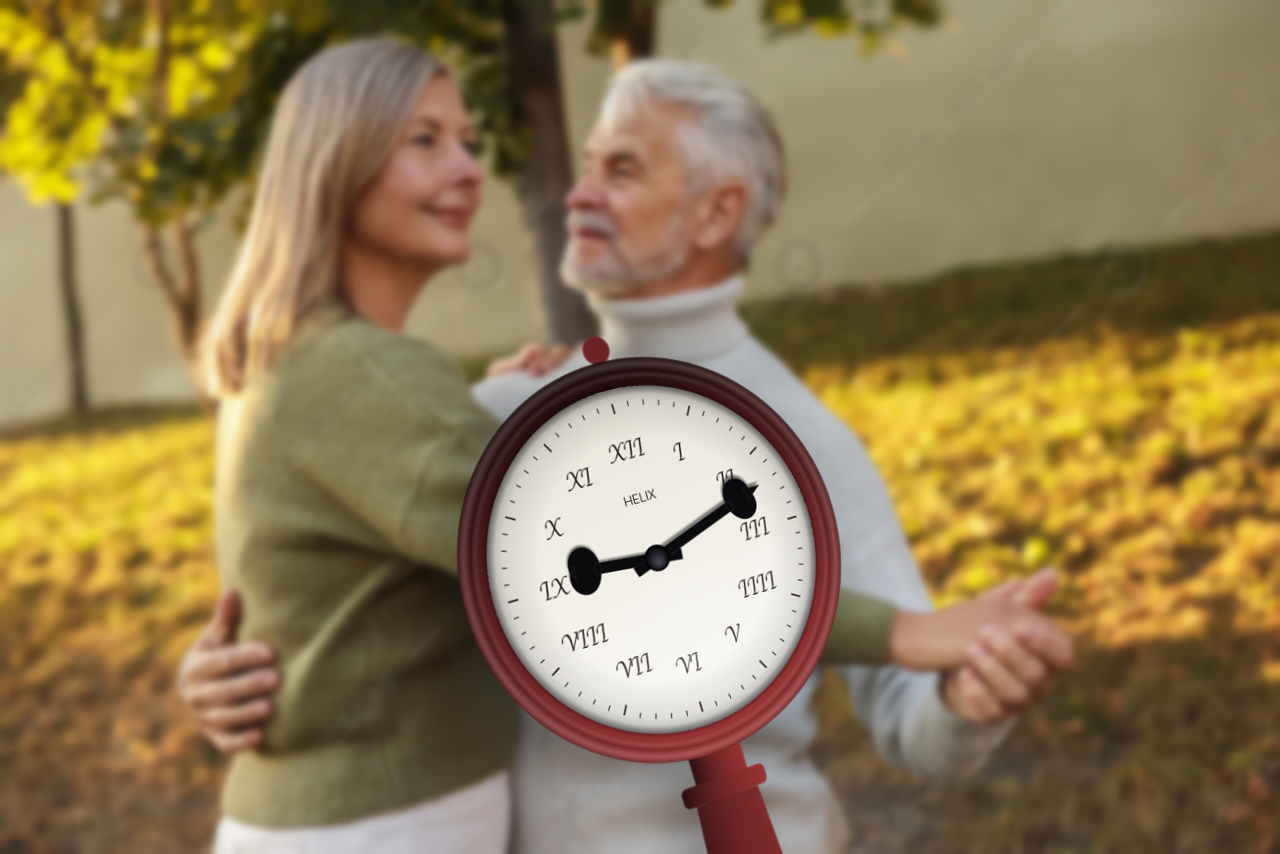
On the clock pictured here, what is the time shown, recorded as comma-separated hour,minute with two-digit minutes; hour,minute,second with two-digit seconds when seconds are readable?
9,12
